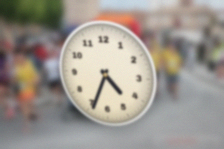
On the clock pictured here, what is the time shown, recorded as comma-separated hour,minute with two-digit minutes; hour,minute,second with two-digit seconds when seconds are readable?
4,34
